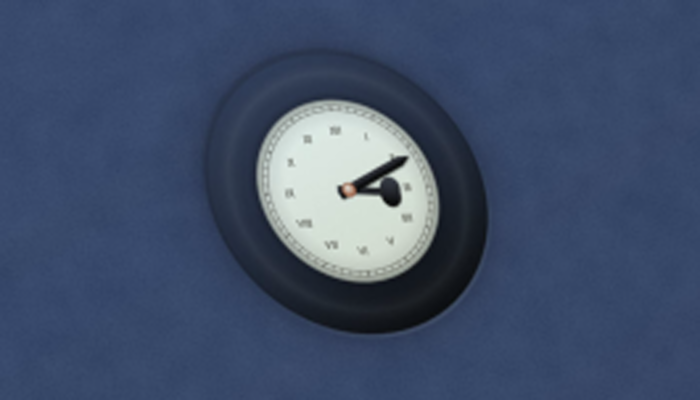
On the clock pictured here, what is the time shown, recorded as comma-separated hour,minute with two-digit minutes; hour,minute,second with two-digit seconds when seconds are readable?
3,11
